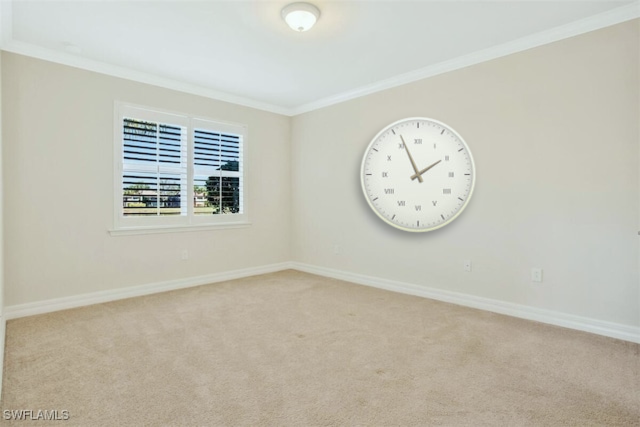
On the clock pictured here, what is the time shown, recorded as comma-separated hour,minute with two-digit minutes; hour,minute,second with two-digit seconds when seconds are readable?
1,56
